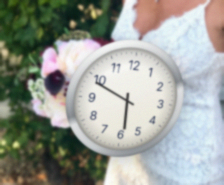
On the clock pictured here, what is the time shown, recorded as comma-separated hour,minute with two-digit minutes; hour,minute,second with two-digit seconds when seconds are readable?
5,49
